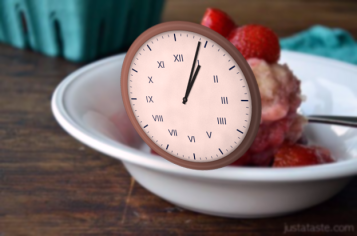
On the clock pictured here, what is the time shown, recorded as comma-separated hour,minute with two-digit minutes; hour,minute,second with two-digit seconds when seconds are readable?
1,04
